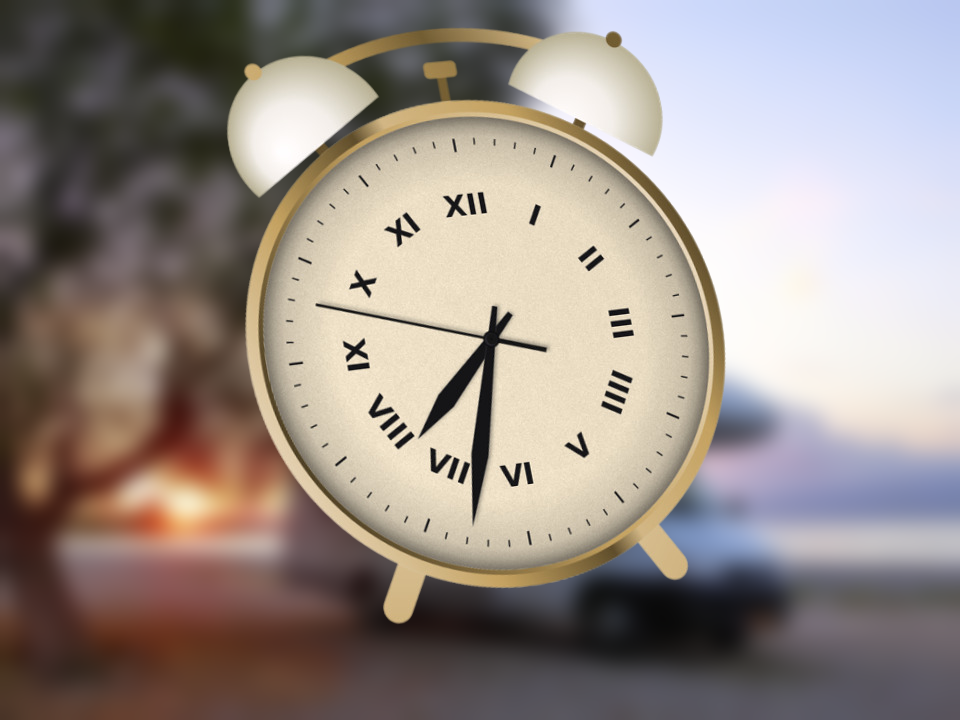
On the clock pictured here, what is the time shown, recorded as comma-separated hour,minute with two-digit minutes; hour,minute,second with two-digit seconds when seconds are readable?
7,32,48
